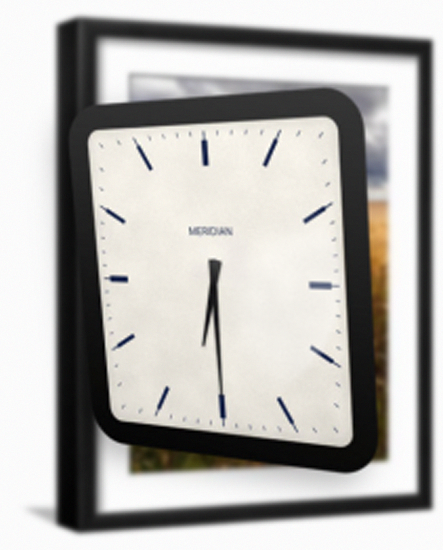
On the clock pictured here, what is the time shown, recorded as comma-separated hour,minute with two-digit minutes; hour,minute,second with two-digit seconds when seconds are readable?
6,30
